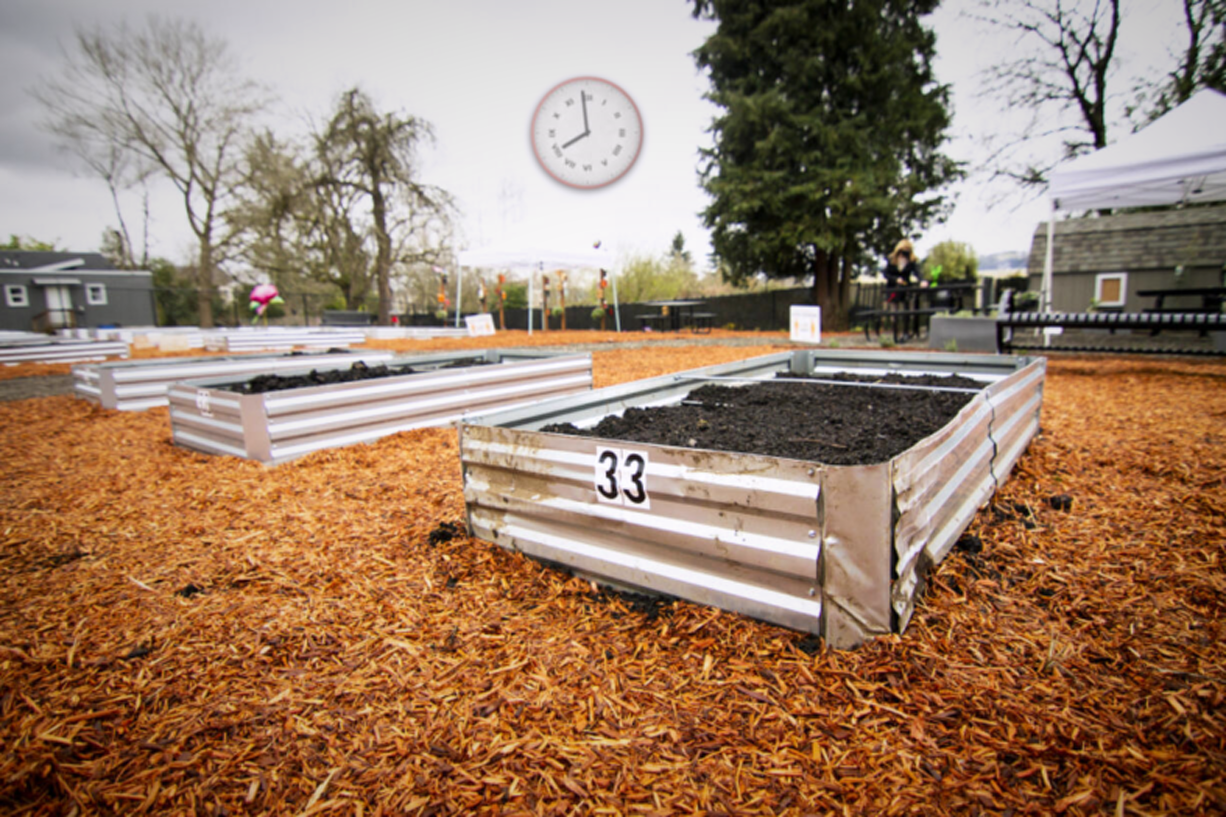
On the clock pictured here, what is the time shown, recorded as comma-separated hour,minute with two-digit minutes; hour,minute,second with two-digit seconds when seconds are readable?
7,59
